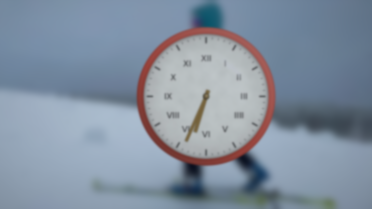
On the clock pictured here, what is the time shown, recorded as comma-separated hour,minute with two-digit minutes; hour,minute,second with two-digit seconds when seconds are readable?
6,34
